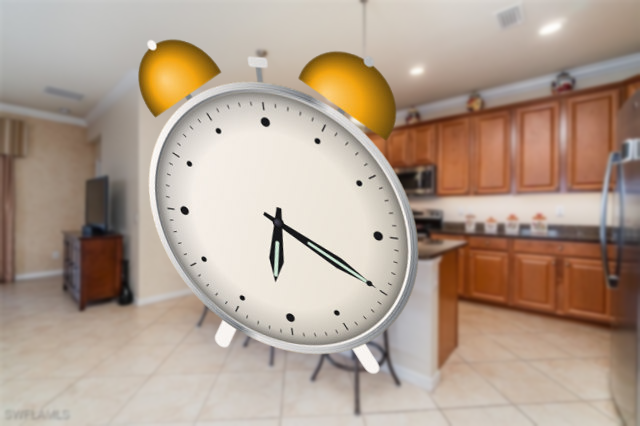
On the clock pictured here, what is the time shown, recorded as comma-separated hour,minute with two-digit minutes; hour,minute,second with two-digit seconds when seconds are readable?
6,20
